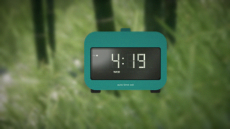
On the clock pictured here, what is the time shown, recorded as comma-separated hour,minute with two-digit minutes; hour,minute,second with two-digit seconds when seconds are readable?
4,19
